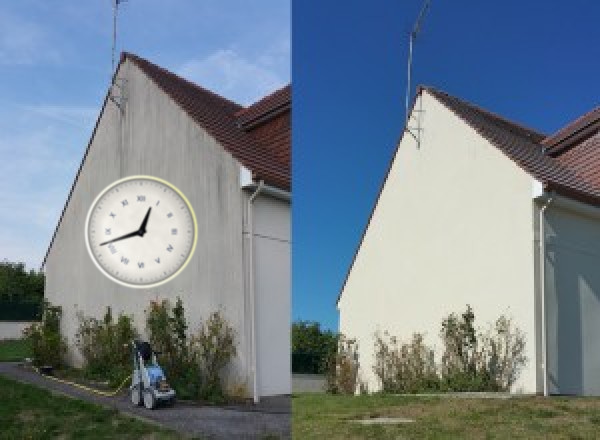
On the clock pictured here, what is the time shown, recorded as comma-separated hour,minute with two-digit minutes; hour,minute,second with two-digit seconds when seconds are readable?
12,42
